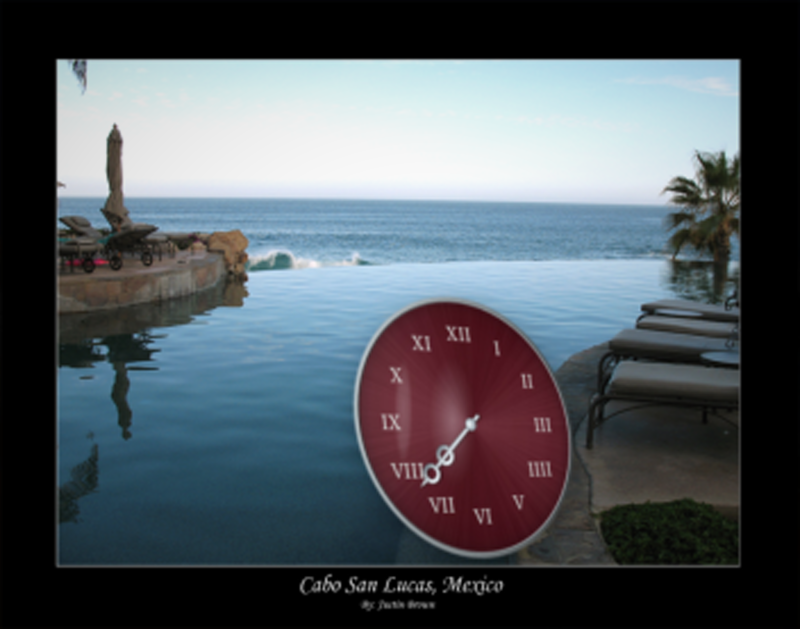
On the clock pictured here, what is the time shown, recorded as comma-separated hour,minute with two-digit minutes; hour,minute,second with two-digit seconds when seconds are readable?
7,38
